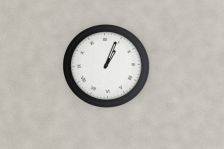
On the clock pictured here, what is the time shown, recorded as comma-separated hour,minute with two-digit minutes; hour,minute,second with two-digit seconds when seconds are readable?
1,04
